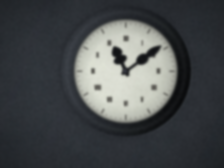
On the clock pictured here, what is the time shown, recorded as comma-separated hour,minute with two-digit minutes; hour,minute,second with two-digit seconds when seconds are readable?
11,09
